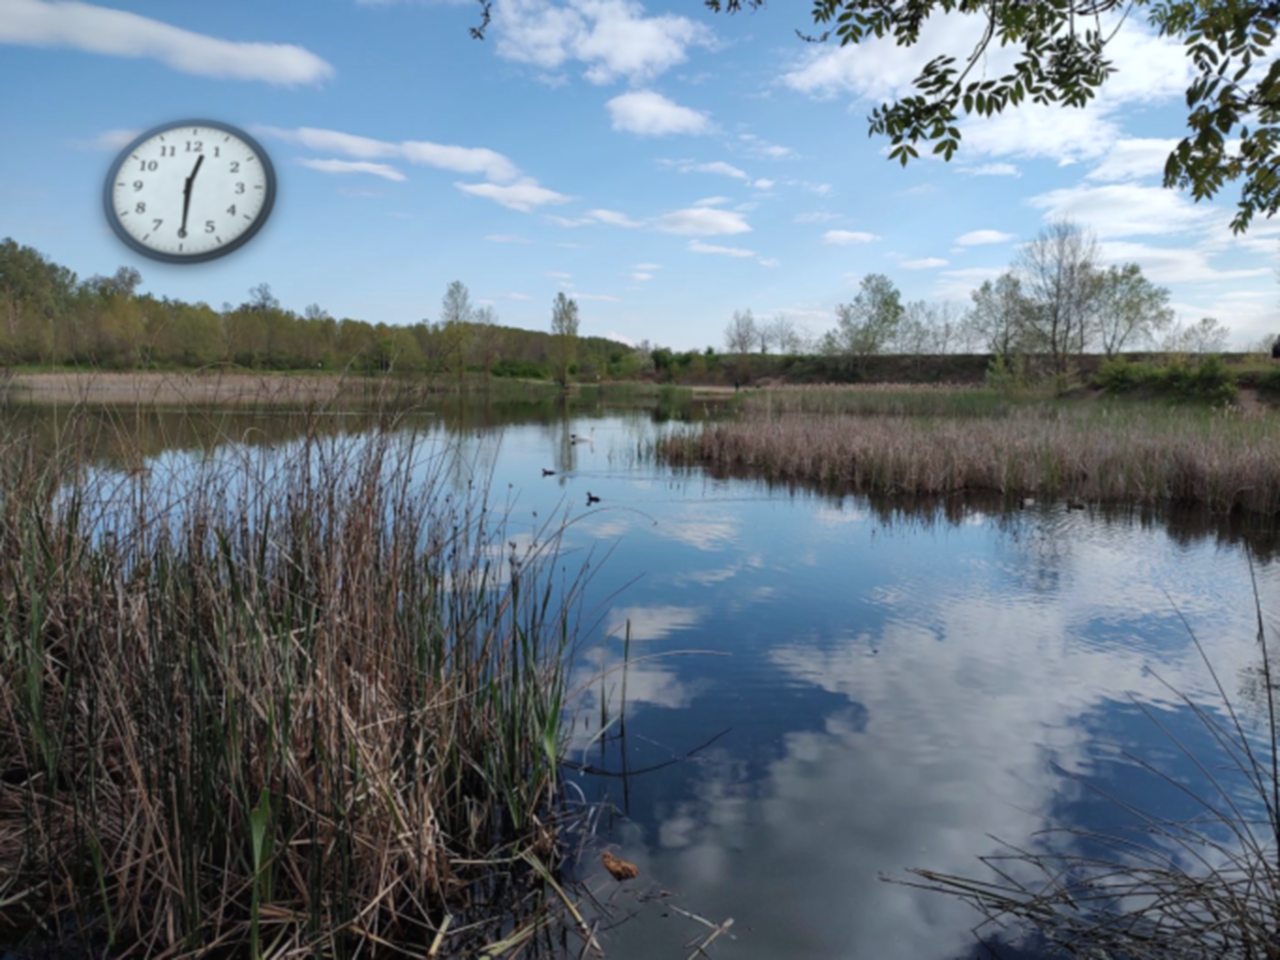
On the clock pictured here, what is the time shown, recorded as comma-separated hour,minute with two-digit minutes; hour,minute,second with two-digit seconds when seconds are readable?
12,30
